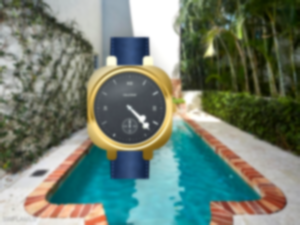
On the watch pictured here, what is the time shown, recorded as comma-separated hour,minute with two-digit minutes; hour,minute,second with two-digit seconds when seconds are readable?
4,23
